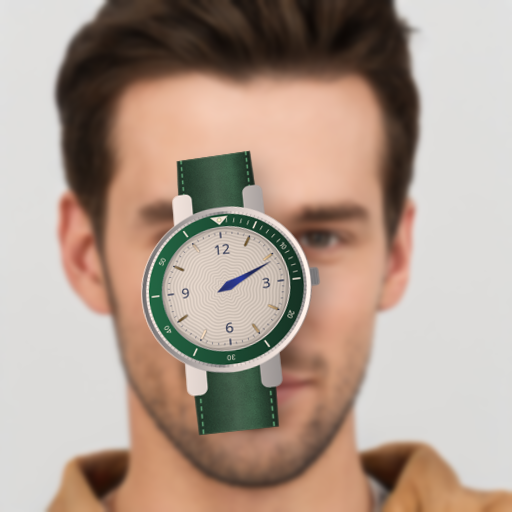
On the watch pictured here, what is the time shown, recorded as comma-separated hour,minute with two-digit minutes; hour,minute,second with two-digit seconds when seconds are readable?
2,11
